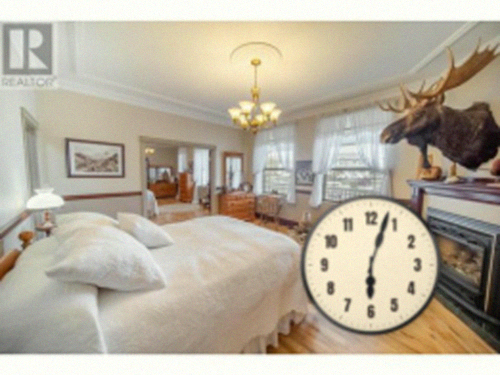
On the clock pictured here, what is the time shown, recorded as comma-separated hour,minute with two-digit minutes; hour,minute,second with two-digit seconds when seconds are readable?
6,03
